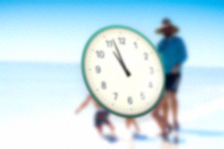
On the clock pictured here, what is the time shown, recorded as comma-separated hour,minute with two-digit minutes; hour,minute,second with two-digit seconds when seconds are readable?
10,57
